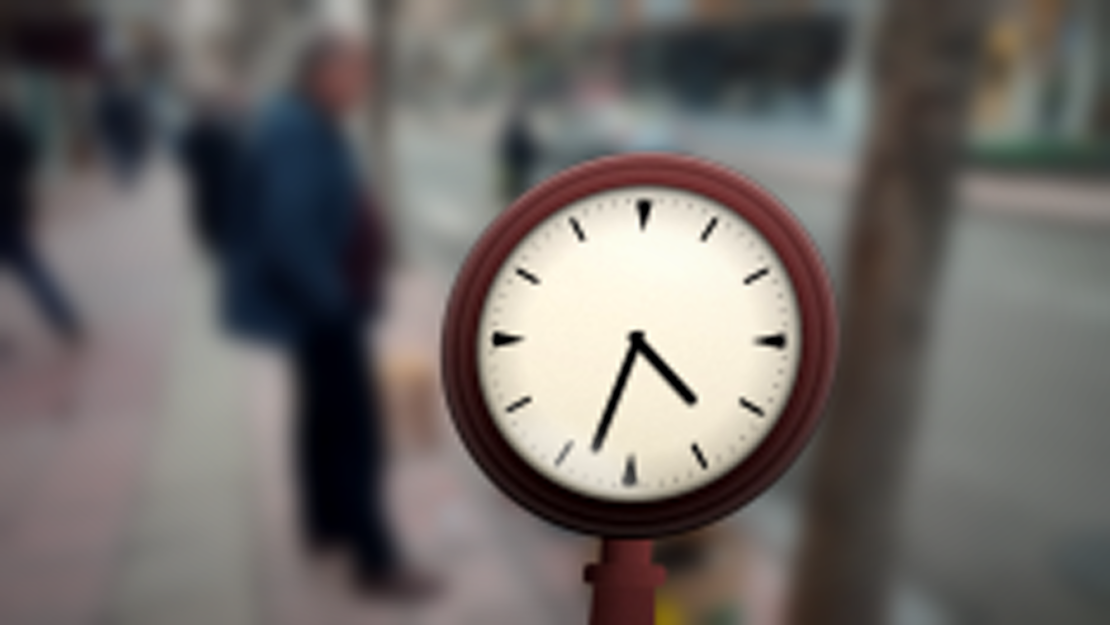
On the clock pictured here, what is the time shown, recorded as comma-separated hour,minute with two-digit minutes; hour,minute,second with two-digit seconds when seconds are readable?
4,33
